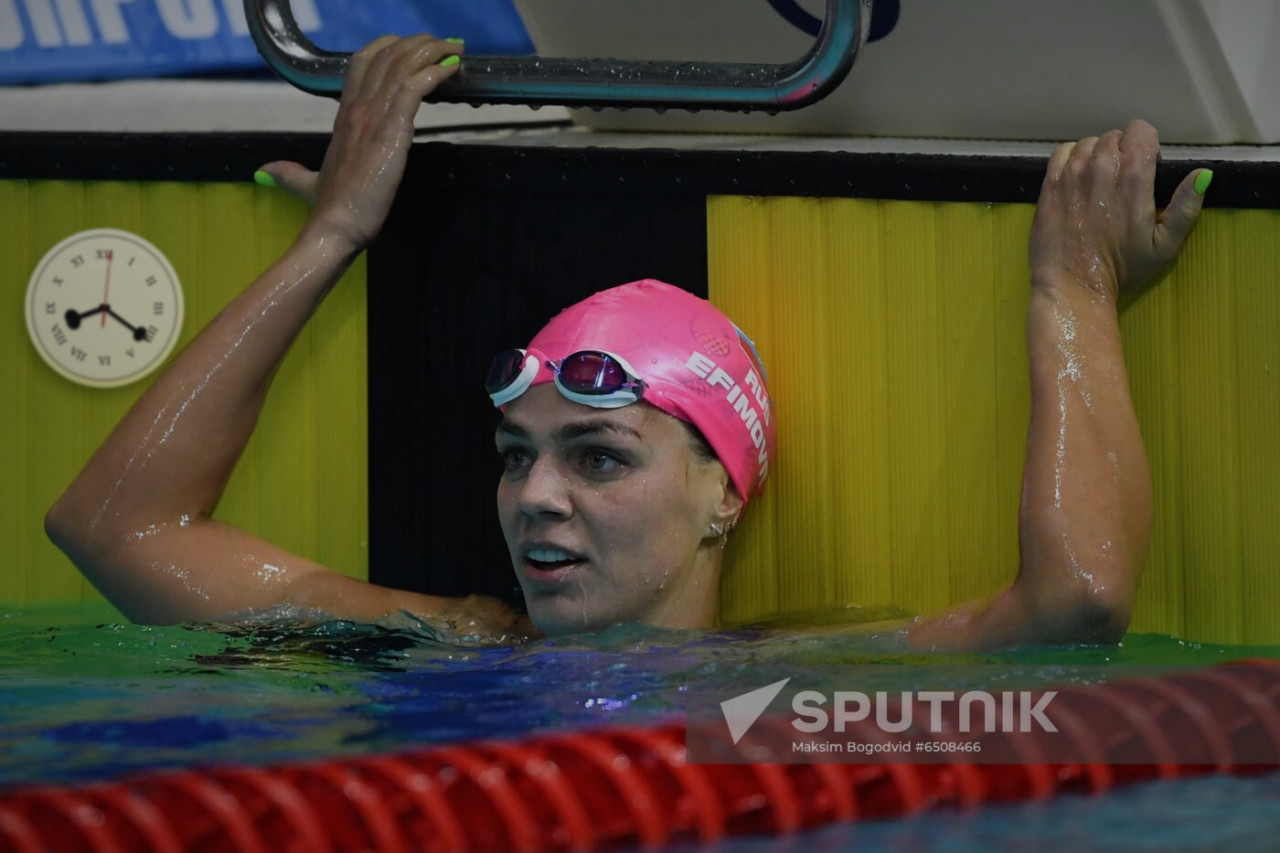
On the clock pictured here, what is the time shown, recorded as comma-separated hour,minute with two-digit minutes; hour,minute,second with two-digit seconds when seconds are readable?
8,21,01
